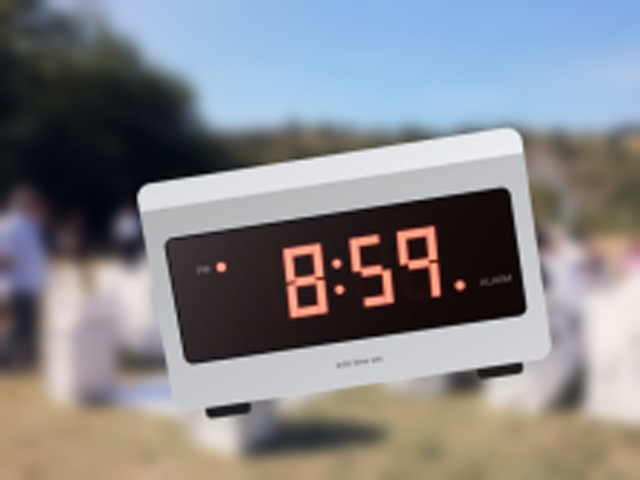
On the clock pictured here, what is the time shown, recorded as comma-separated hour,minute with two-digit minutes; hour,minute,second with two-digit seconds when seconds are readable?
8,59
